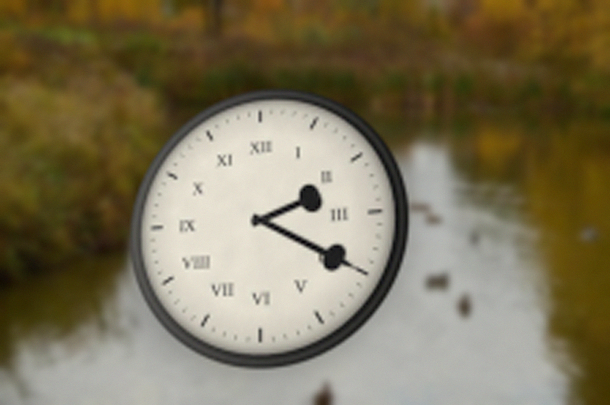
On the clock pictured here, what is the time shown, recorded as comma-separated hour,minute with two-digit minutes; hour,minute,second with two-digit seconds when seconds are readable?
2,20
